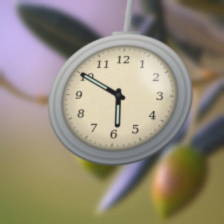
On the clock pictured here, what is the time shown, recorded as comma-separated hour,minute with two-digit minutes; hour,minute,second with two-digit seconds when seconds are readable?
5,50
